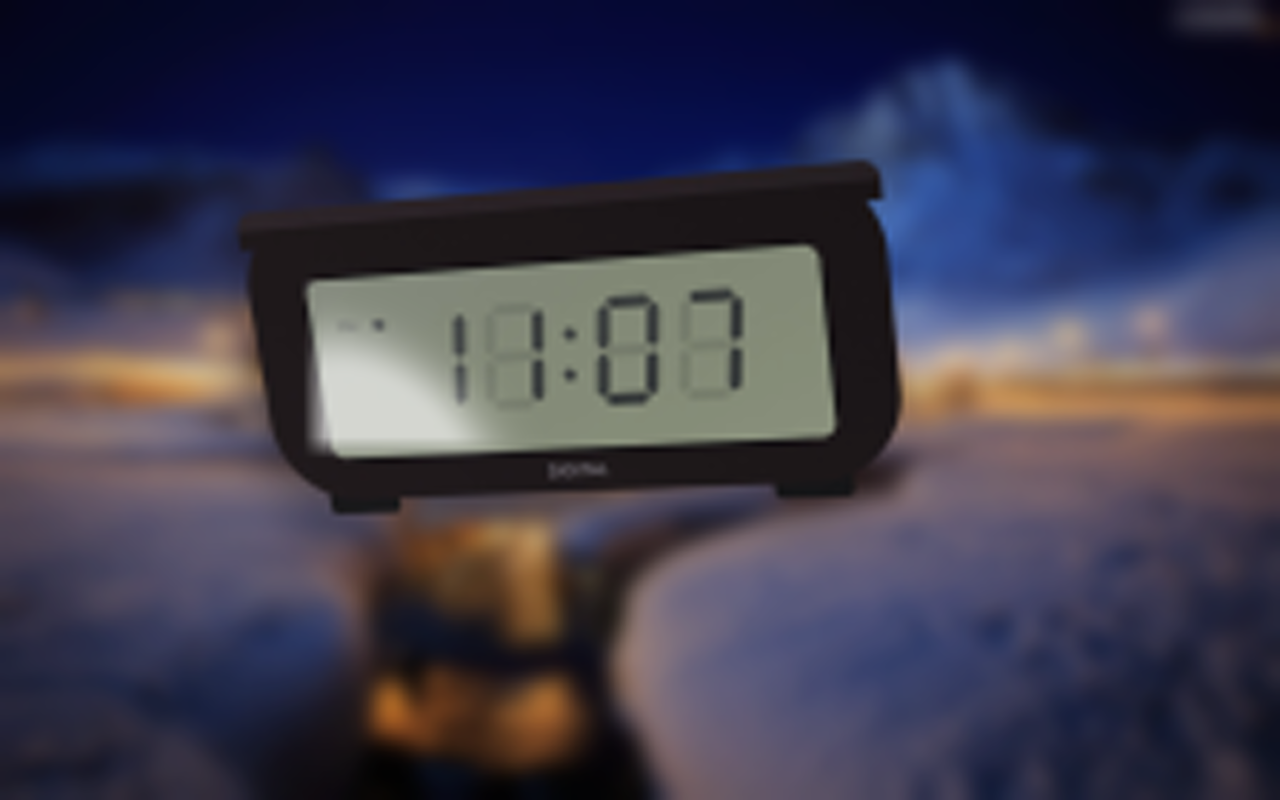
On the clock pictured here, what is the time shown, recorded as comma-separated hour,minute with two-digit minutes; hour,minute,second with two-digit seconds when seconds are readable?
11,07
